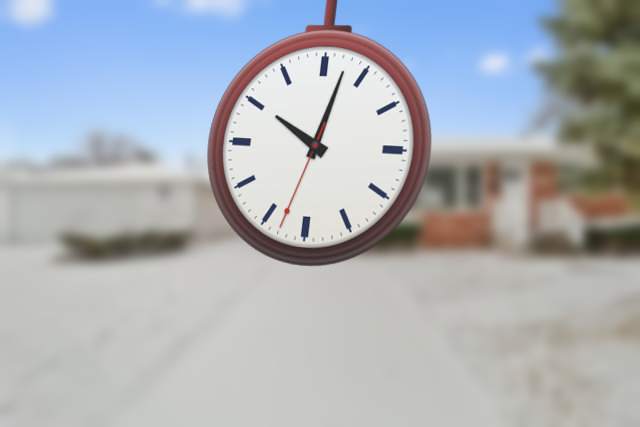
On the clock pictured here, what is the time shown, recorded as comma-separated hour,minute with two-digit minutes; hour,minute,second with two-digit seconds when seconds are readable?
10,02,33
